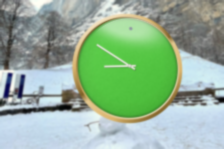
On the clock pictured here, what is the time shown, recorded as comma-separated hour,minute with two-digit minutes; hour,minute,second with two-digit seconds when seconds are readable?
8,50
